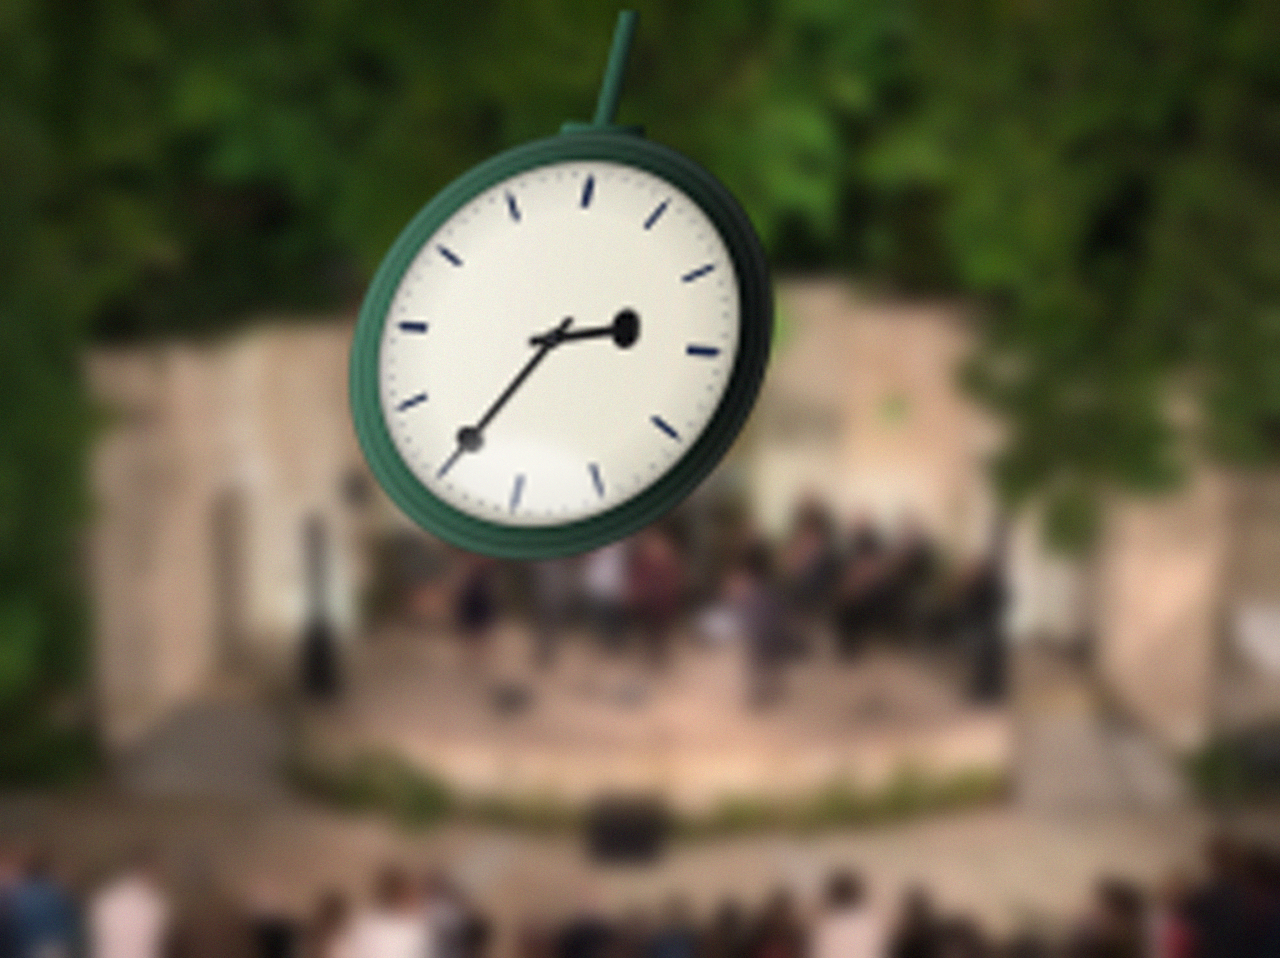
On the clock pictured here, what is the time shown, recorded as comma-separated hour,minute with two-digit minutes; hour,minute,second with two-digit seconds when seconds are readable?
2,35
